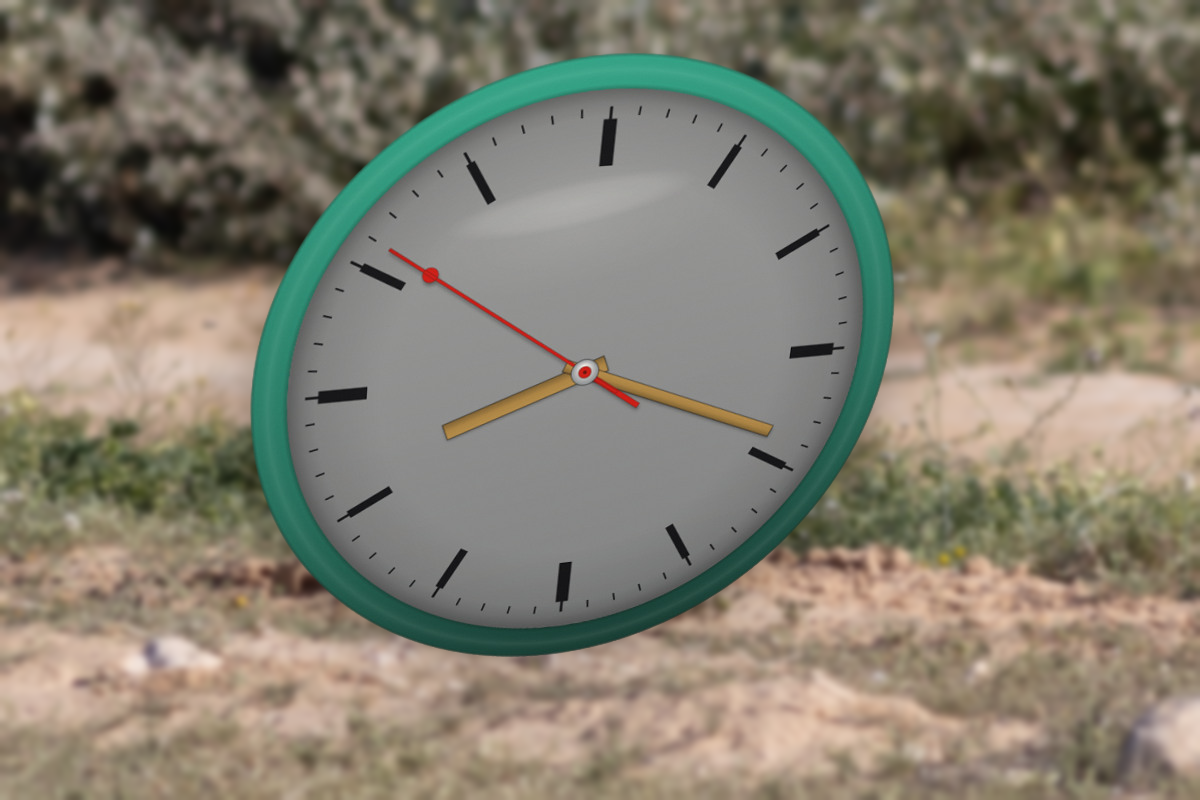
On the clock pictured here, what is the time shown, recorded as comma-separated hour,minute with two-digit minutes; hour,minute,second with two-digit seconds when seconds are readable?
8,18,51
